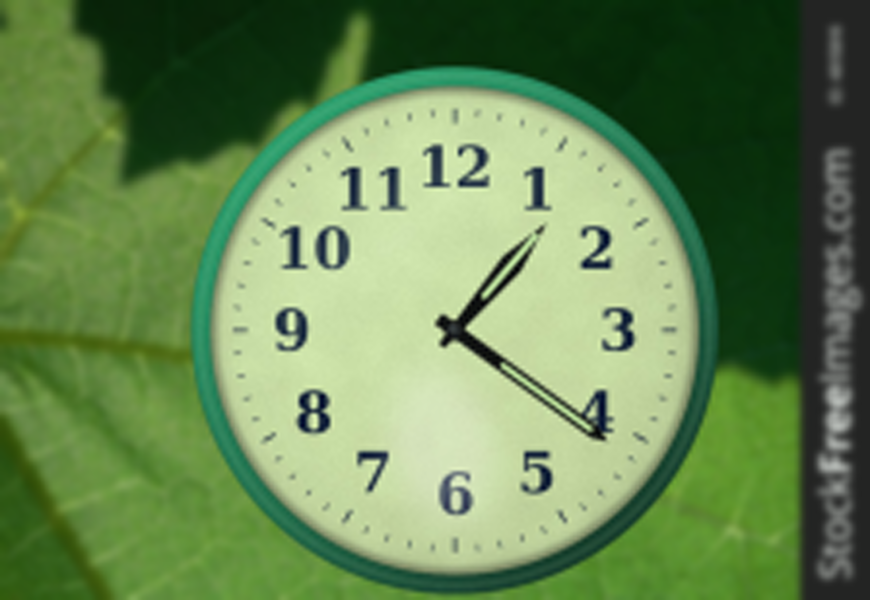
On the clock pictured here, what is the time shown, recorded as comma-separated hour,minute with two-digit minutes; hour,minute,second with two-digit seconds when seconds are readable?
1,21
